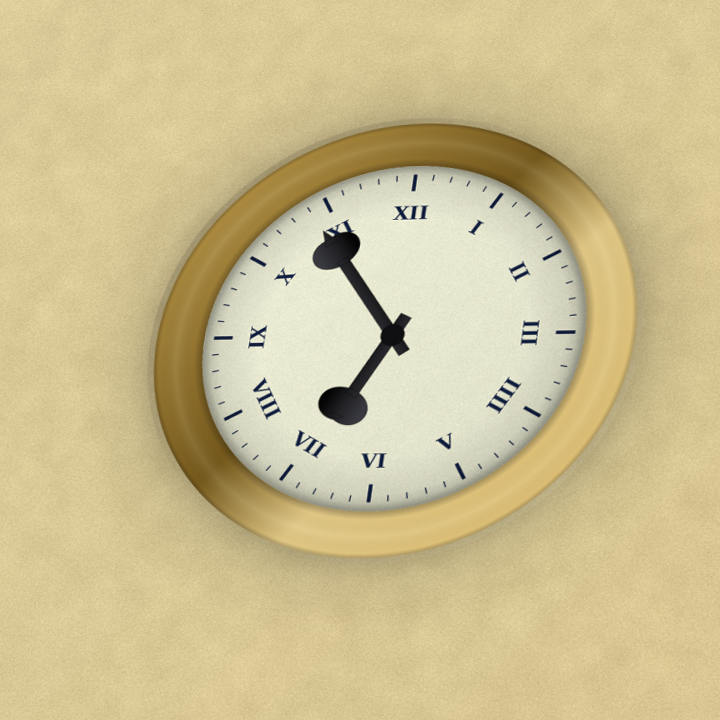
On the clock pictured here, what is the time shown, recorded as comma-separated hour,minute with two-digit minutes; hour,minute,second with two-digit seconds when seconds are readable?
6,54
